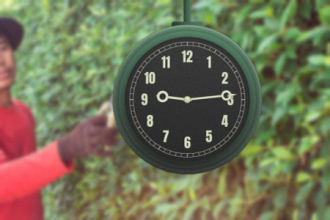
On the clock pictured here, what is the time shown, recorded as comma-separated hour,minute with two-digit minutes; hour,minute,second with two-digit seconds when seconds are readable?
9,14
